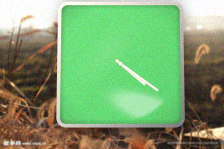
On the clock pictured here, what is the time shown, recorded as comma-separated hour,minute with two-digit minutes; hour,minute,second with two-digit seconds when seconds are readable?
4,21
